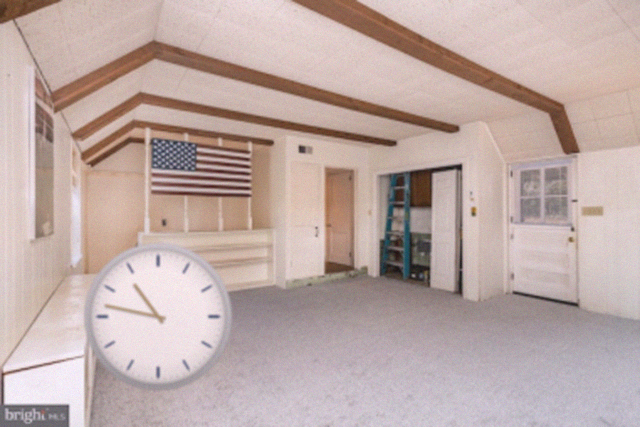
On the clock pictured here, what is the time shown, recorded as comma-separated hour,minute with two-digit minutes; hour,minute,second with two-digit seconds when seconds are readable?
10,47
